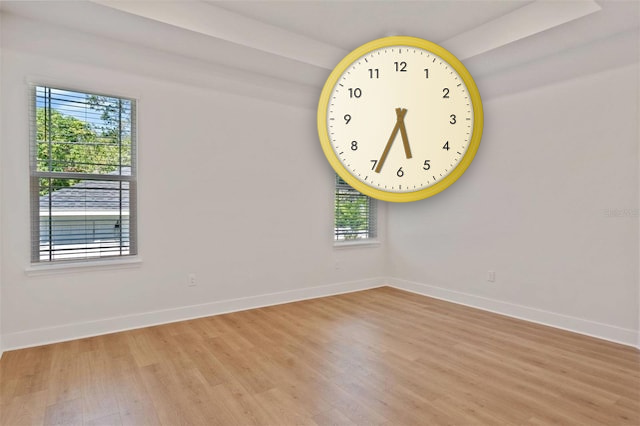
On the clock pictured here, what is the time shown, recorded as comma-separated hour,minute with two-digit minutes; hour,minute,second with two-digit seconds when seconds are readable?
5,34
